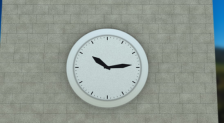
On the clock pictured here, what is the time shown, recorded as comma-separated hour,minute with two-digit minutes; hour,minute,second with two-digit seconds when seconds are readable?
10,14
